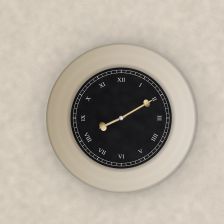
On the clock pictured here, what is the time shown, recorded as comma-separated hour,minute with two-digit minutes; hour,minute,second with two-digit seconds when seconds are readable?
8,10
